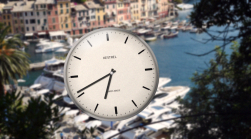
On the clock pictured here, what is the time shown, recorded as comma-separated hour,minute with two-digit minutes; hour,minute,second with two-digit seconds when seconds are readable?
6,41
